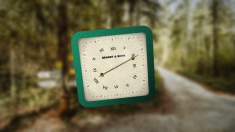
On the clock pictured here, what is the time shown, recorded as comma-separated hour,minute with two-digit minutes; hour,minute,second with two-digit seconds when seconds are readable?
8,11
